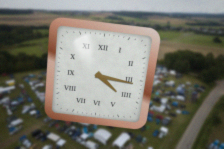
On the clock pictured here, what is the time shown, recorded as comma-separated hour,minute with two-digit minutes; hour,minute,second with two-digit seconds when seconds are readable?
4,16
